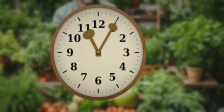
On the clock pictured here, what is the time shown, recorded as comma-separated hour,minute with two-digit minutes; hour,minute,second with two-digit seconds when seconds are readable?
11,05
